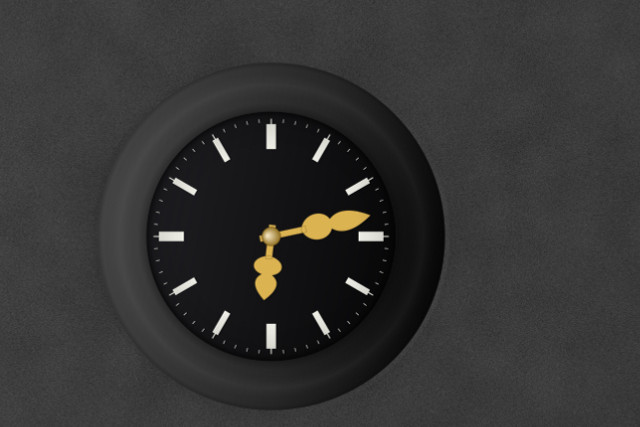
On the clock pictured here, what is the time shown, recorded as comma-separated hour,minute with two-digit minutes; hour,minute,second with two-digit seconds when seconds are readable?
6,13
